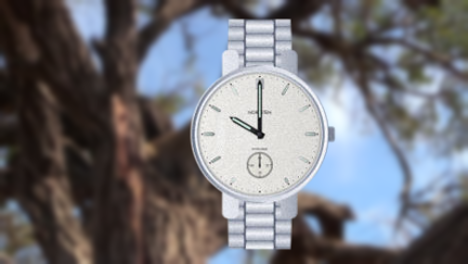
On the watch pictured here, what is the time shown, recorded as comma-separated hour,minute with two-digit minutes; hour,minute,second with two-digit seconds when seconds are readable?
10,00
